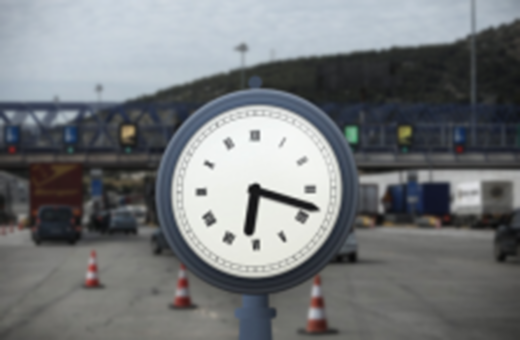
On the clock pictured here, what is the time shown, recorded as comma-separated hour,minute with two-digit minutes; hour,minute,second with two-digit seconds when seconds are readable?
6,18
